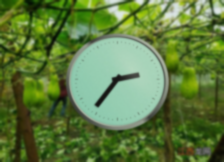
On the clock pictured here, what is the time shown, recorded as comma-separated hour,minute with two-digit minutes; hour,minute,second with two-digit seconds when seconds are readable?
2,36
